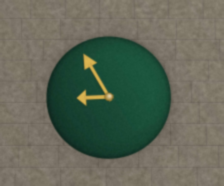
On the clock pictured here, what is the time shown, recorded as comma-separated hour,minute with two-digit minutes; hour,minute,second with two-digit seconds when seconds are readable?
8,55
